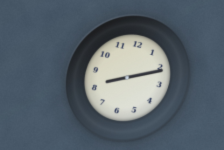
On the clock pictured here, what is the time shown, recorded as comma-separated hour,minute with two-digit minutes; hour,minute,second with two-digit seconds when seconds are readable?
8,11
